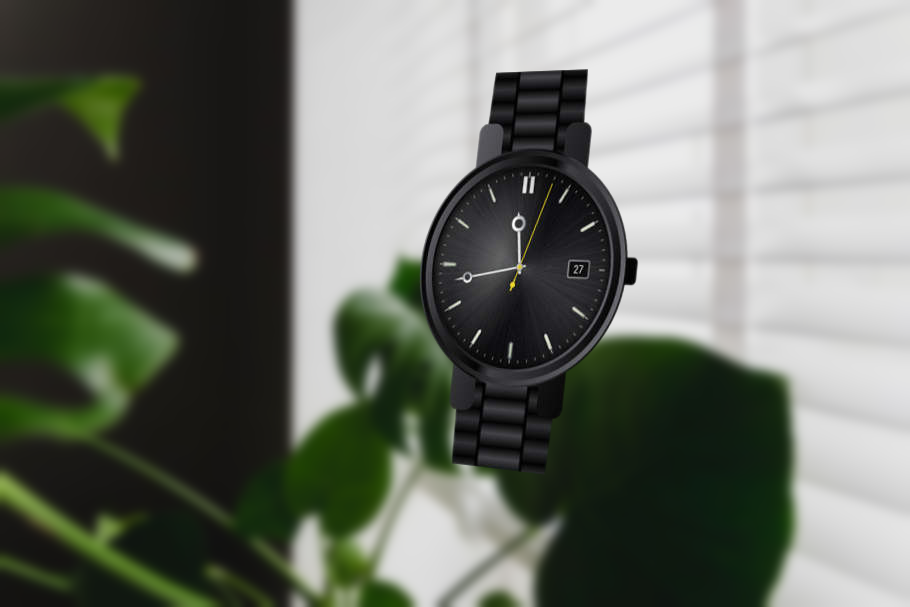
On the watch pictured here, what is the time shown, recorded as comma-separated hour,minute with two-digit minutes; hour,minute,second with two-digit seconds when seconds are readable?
11,43,03
